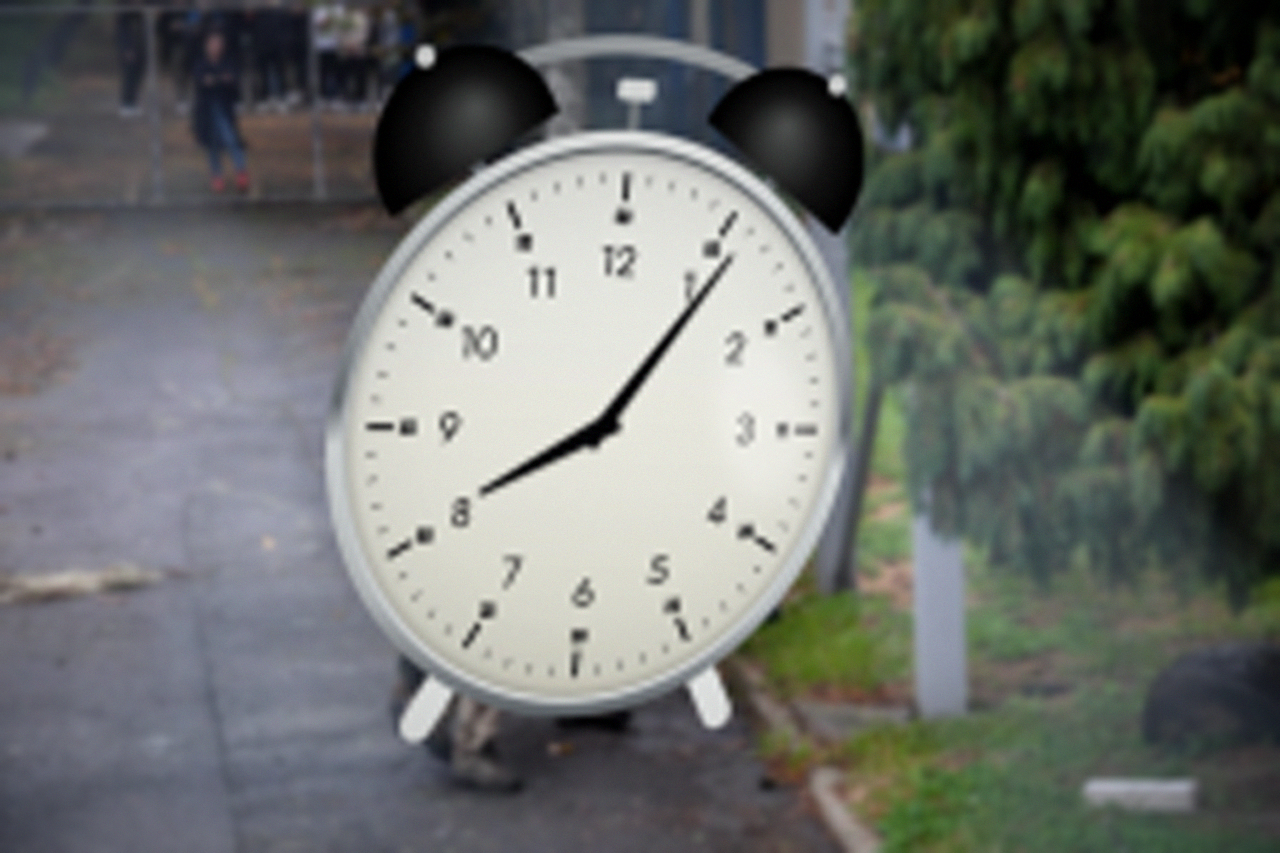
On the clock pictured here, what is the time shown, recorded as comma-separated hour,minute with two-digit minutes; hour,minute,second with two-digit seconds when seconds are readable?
8,06
